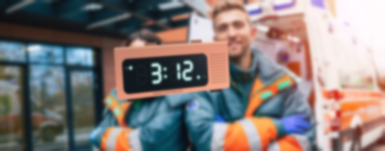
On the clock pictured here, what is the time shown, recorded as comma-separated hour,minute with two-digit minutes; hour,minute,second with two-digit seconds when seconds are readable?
3,12
